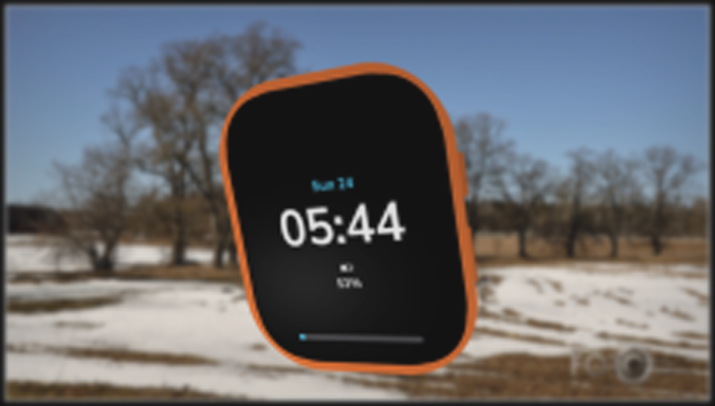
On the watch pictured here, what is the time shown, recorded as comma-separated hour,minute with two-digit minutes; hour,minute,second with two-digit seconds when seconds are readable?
5,44
